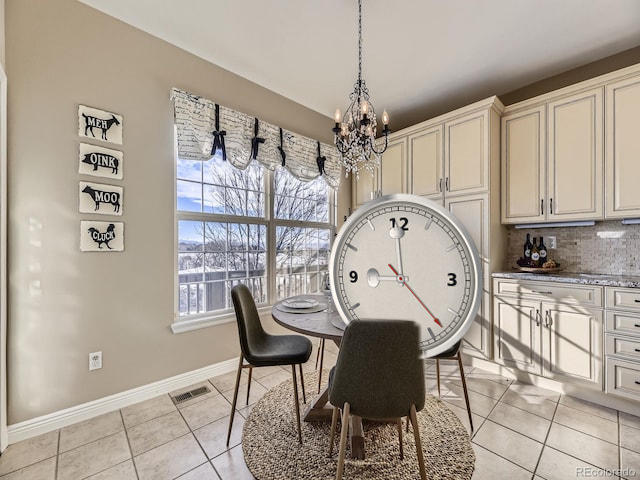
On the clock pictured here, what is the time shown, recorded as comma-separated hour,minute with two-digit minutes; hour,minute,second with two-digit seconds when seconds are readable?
8,59,23
